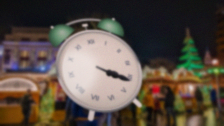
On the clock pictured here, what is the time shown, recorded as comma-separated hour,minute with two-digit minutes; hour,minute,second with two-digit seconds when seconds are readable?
4,21
